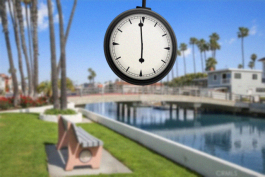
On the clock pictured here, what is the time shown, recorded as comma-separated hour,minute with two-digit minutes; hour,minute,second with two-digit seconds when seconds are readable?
5,59
